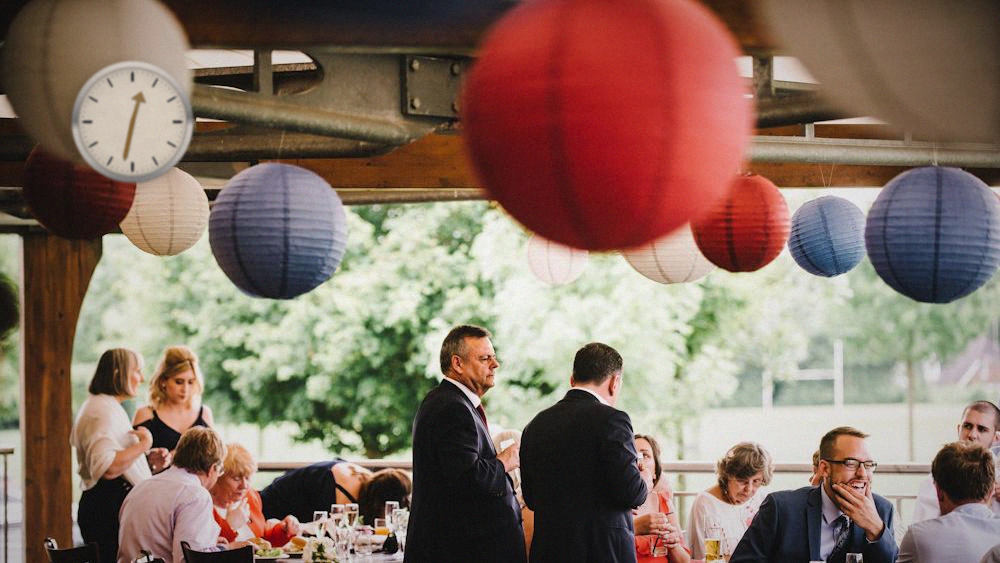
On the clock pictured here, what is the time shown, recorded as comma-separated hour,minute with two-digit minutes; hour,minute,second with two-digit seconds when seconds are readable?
12,32
